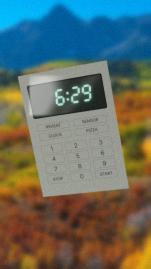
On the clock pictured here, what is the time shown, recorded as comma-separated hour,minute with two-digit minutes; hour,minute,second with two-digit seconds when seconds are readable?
6,29
